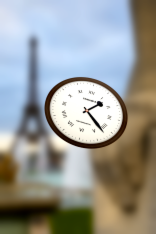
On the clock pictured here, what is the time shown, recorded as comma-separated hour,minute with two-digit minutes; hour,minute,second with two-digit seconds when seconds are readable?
1,22
